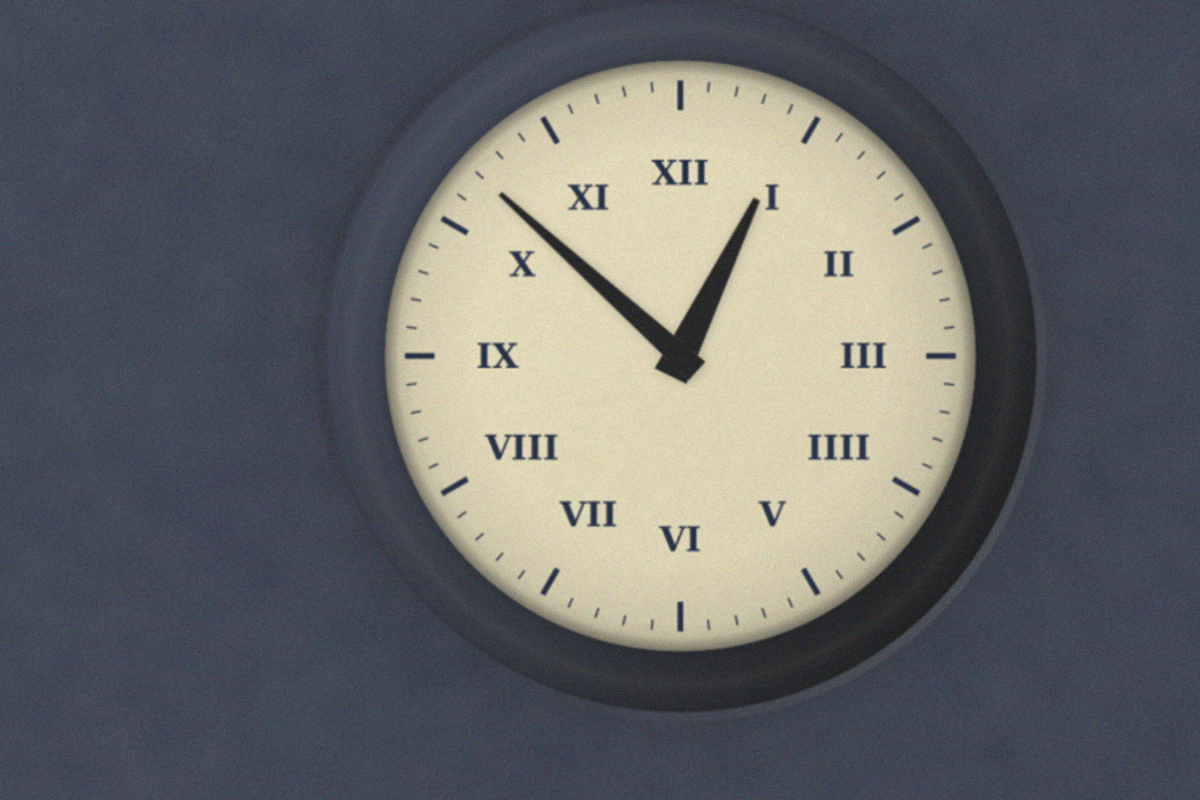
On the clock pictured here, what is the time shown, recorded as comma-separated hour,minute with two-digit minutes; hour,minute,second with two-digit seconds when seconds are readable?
12,52
